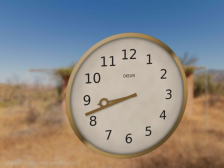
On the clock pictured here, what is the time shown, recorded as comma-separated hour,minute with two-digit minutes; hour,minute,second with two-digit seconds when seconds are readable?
8,42
